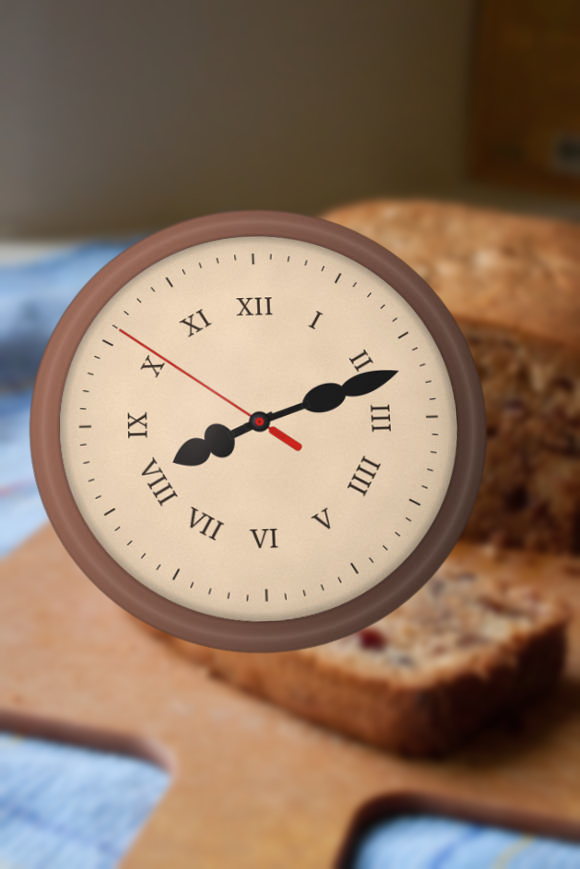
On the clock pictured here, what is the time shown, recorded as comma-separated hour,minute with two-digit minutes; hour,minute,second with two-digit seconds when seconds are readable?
8,11,51
